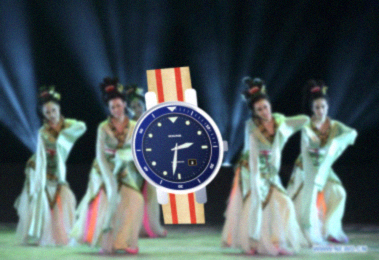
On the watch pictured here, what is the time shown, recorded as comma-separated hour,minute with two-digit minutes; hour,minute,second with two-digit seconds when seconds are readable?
2,32
